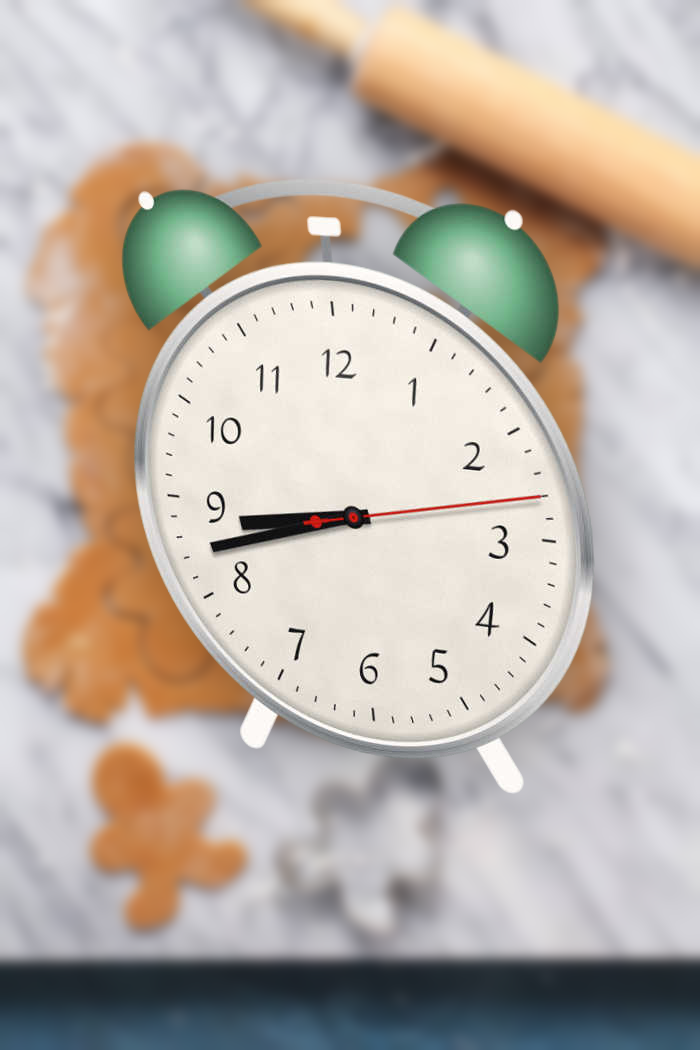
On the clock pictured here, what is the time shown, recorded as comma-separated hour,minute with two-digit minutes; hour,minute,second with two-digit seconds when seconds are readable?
8,42,13
